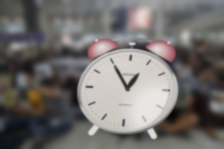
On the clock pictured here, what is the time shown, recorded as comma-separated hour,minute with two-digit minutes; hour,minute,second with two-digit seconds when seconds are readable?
12,55
